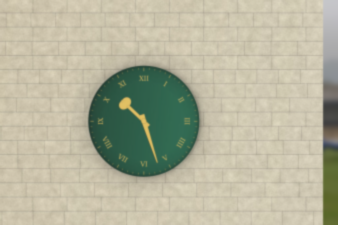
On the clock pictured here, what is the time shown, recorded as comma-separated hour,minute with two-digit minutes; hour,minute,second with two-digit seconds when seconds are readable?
10,27
